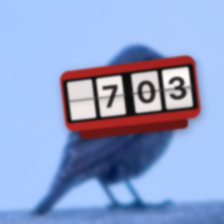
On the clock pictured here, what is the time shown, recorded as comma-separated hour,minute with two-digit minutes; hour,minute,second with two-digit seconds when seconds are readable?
7,03
